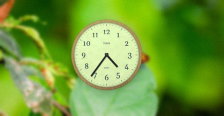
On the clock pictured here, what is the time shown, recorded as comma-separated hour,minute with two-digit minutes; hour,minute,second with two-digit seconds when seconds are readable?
4,36
